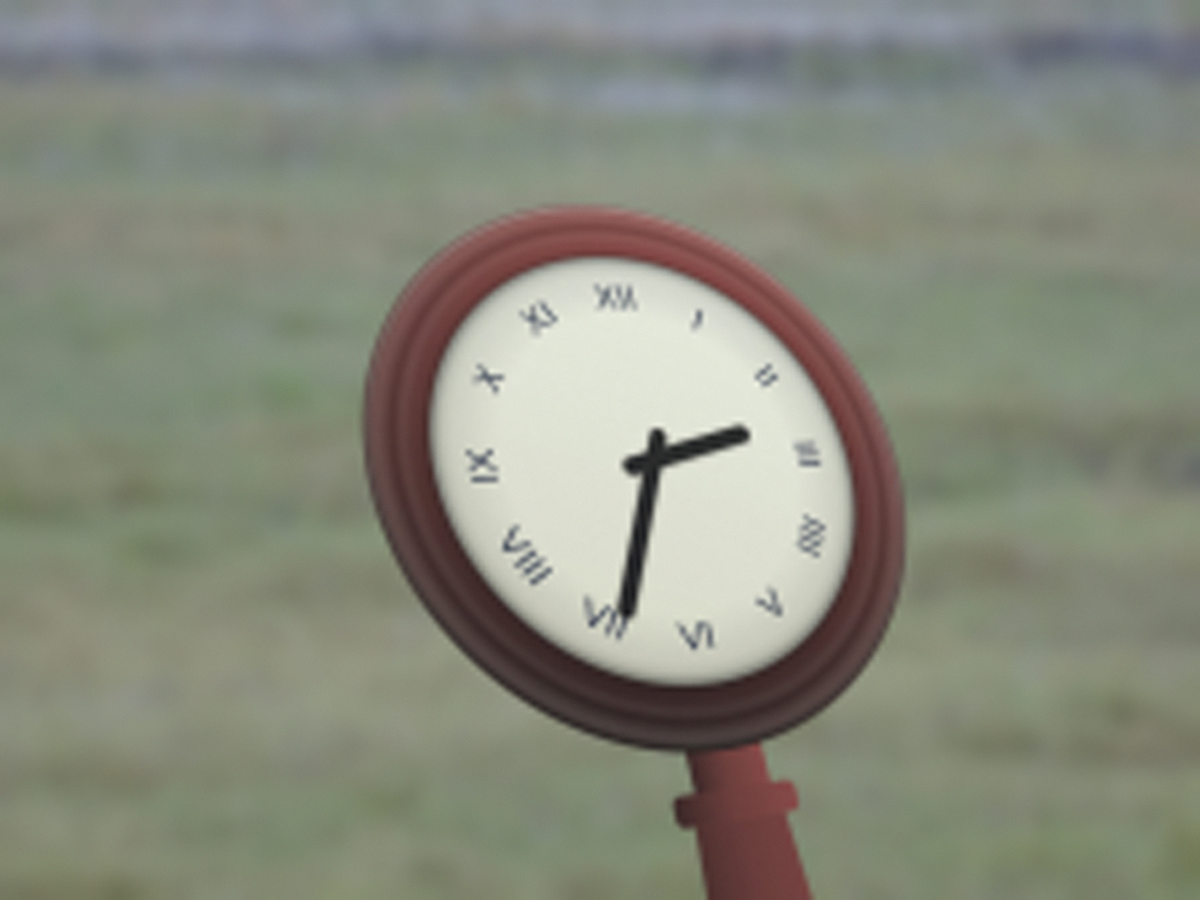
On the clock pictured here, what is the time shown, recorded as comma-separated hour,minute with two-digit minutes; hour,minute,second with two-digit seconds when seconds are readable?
2,34
